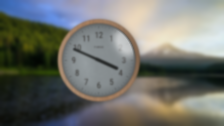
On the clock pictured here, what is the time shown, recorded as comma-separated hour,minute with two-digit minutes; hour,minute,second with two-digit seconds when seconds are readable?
3,49
